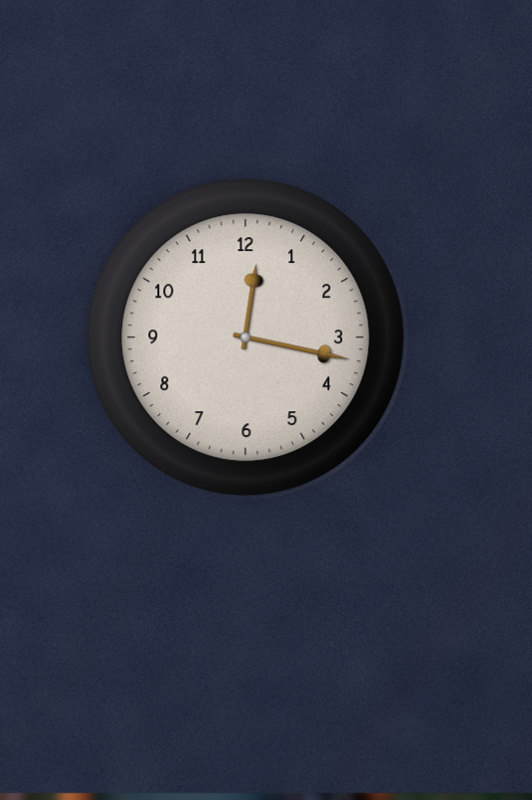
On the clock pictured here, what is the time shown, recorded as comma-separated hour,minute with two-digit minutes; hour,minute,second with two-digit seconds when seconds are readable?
12,17
